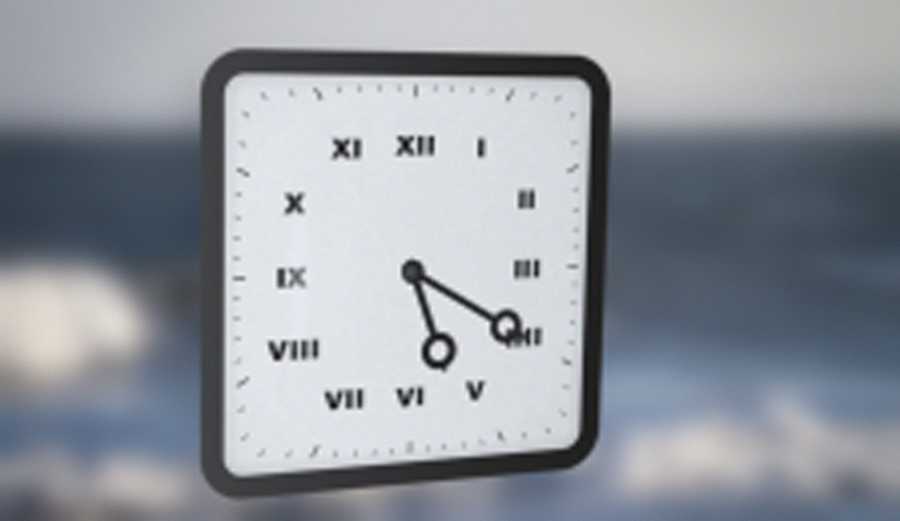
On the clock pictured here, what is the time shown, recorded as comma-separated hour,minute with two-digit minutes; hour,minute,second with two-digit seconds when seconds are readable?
5,20
